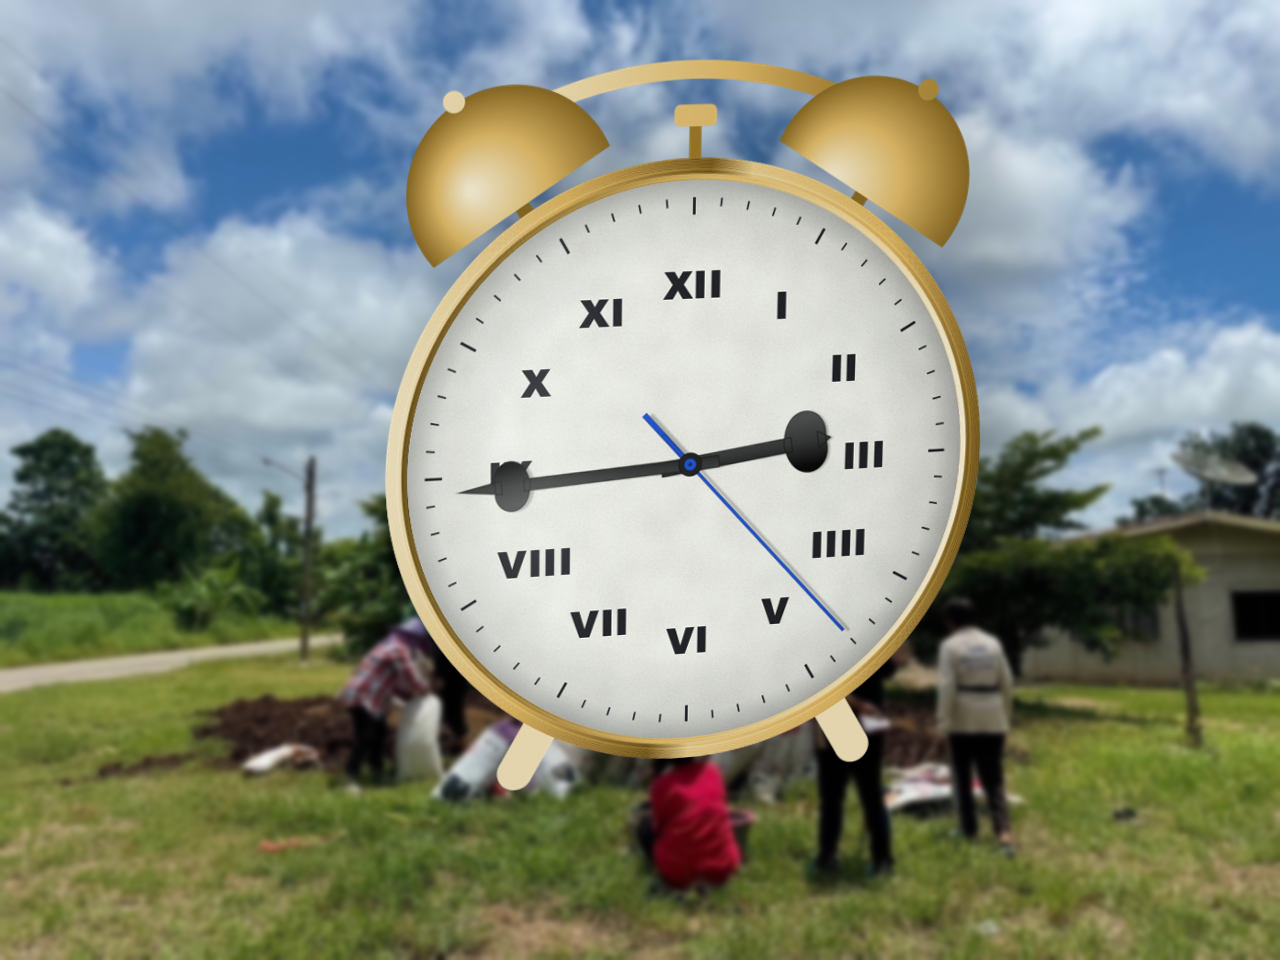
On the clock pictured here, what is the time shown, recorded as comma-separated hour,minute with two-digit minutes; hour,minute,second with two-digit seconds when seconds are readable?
2,44,23
